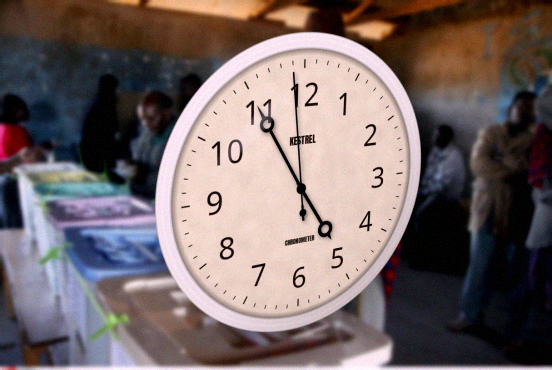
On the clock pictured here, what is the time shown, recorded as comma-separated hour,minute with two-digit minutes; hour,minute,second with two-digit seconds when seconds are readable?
4,54,59
